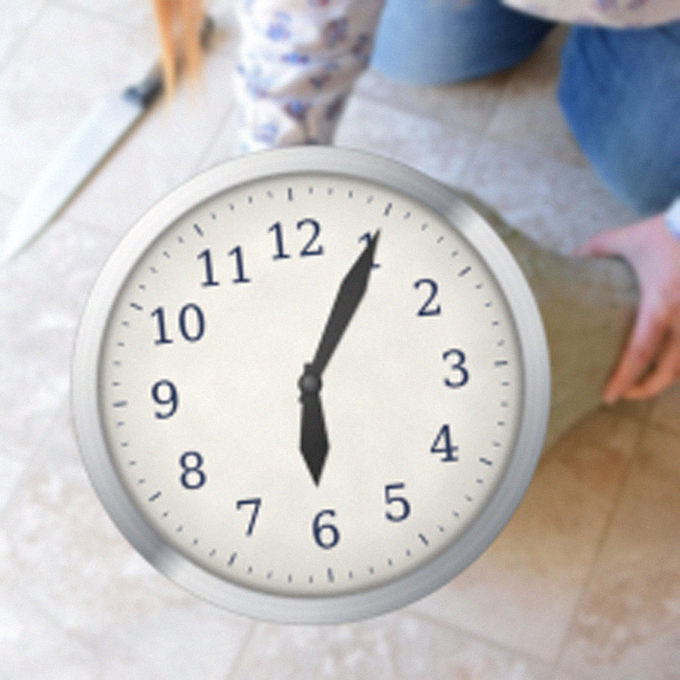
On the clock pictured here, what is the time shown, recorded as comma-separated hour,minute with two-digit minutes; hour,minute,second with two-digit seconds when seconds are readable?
6,05
